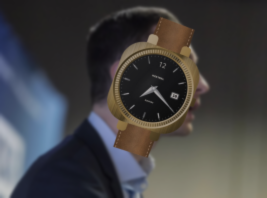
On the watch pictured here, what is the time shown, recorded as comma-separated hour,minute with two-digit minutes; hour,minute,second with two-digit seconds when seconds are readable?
7,20
